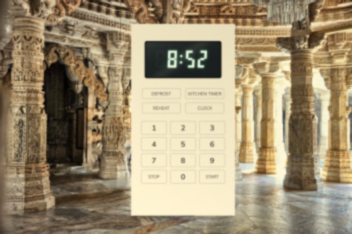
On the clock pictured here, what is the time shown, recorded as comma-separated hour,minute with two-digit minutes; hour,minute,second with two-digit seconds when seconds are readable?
8,52
